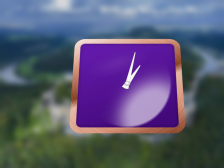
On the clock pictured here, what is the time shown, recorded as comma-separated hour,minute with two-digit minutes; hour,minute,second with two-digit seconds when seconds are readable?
1,02
